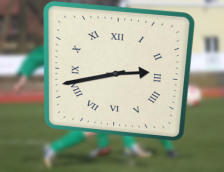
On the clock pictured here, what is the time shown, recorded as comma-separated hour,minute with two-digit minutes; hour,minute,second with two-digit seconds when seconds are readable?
2,42
